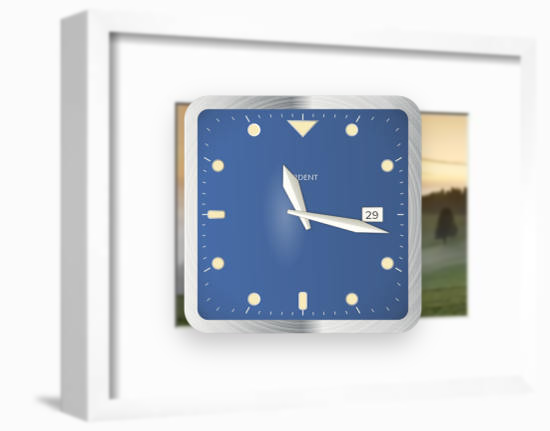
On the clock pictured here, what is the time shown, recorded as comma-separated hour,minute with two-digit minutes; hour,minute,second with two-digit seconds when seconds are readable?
11,17
